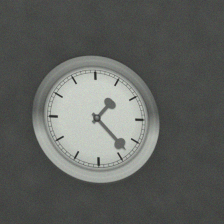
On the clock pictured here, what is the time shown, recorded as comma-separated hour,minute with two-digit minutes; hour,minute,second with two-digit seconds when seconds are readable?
1,23
